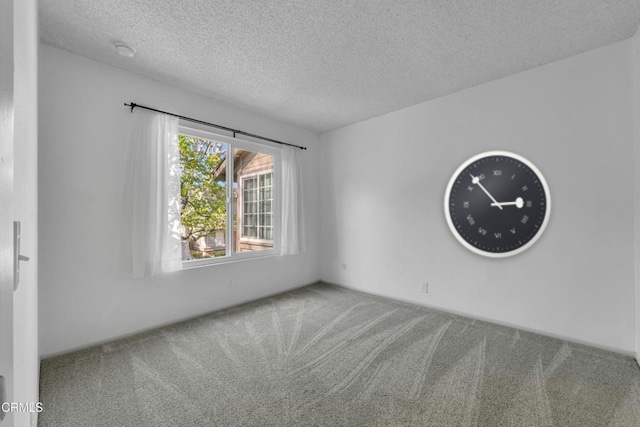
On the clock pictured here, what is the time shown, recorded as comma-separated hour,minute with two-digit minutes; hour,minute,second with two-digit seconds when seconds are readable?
2,53
